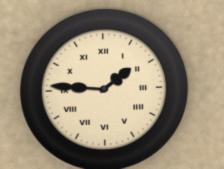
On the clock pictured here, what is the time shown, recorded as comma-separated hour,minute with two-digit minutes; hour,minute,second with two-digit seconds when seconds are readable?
1,46
